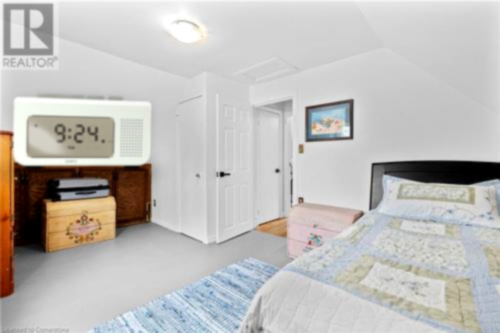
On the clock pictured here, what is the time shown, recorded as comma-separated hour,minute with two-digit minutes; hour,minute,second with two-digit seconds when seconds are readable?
9,24
